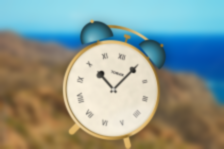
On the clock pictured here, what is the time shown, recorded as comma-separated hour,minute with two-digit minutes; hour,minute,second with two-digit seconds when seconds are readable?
10,05
